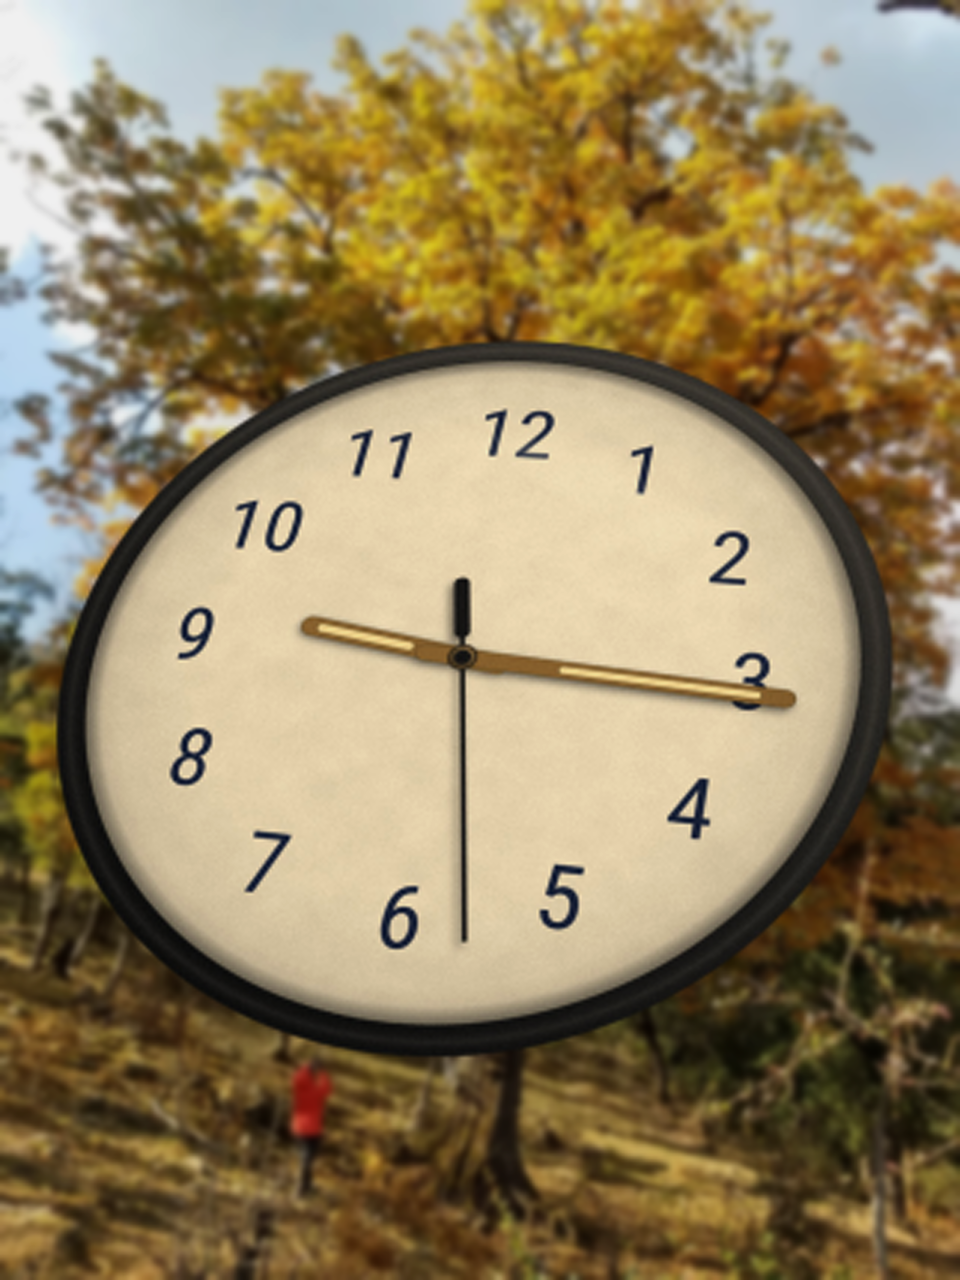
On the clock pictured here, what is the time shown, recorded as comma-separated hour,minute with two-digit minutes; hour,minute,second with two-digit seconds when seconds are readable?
9,15,28
